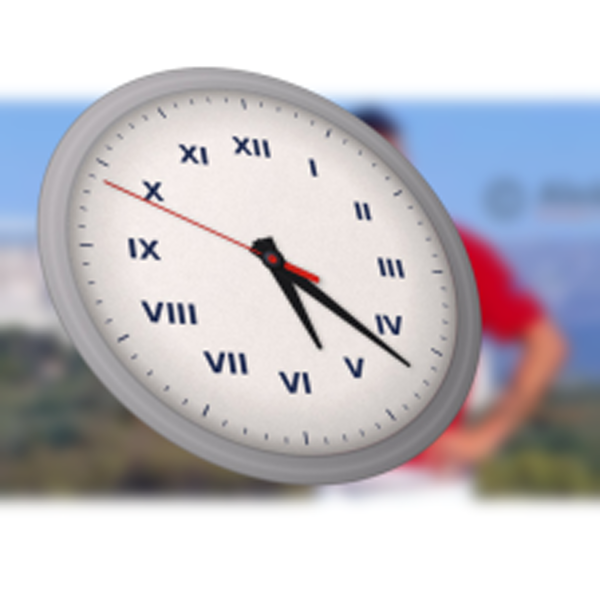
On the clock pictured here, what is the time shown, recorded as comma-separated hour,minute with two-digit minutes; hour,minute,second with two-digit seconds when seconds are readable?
5,21,49
